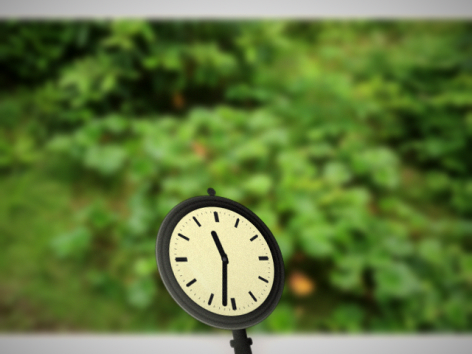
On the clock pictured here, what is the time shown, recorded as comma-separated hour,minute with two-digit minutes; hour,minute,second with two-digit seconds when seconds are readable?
11,32
